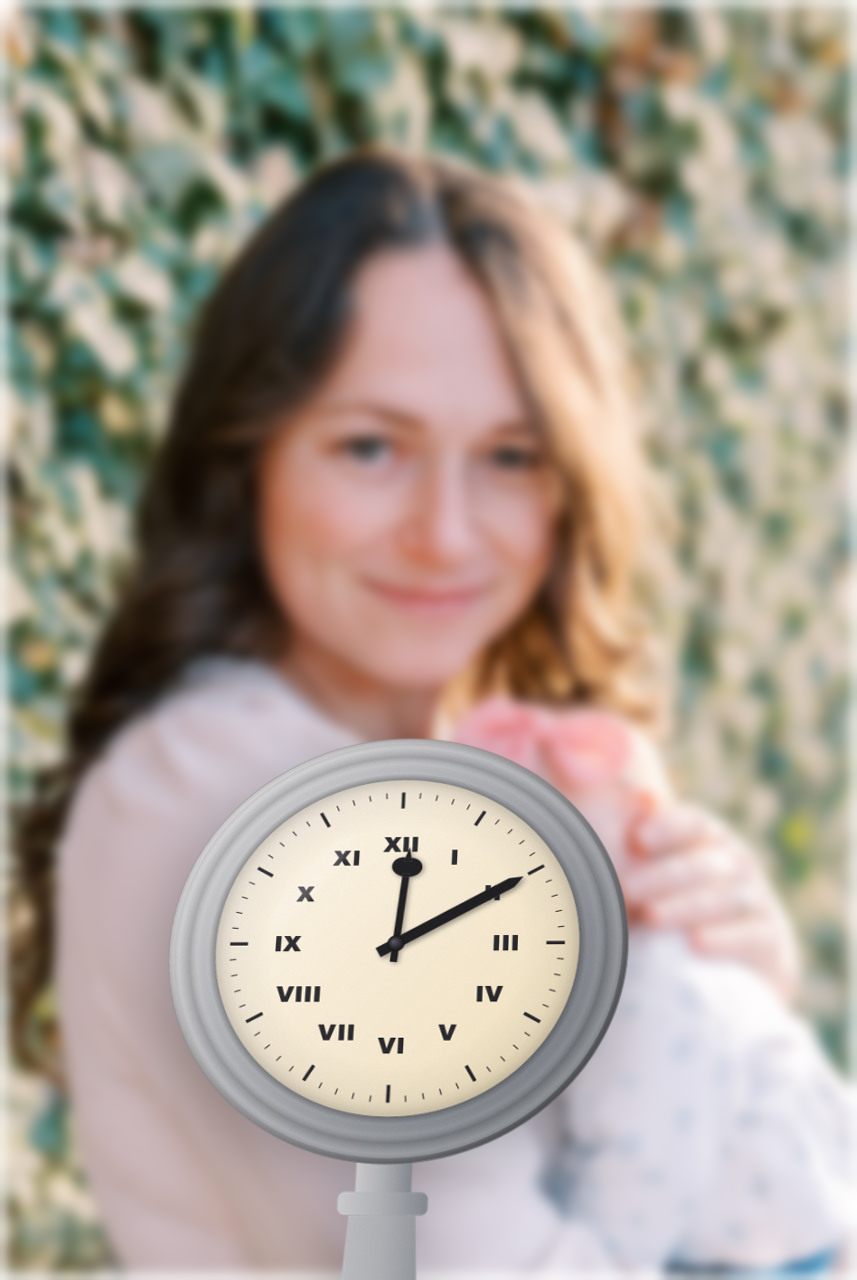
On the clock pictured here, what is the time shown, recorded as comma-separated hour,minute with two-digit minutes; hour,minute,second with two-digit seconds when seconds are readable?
12,10
